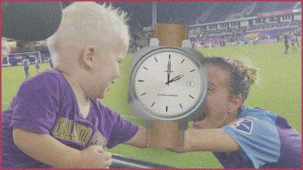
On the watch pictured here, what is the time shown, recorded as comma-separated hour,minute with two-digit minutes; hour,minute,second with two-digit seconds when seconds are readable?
2,00
